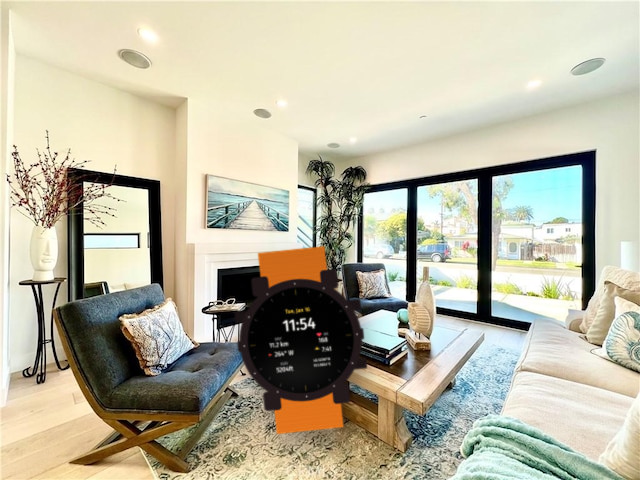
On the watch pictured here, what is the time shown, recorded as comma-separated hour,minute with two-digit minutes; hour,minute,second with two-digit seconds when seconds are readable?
11,54
